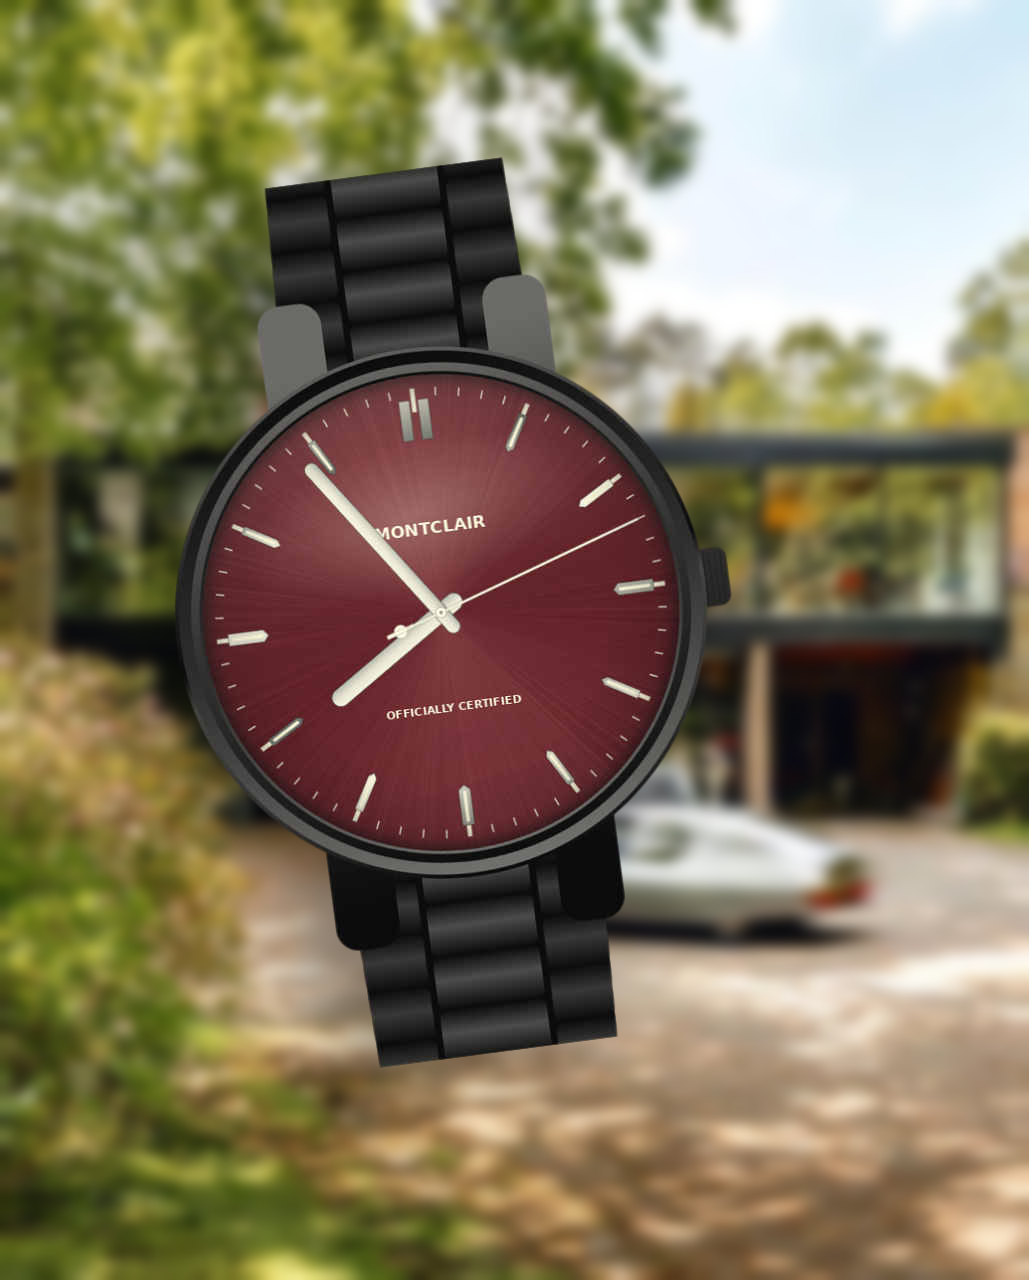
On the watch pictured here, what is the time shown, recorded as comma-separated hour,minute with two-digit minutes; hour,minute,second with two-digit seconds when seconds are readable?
7,54,12
